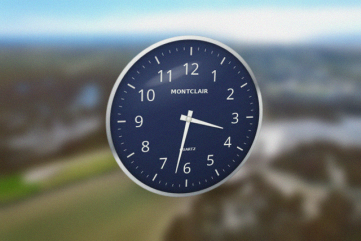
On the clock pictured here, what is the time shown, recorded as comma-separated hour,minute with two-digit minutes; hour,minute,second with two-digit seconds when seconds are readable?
3,32
